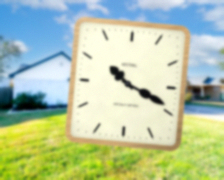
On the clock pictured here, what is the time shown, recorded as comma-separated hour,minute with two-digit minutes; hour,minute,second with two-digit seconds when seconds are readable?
10,19
